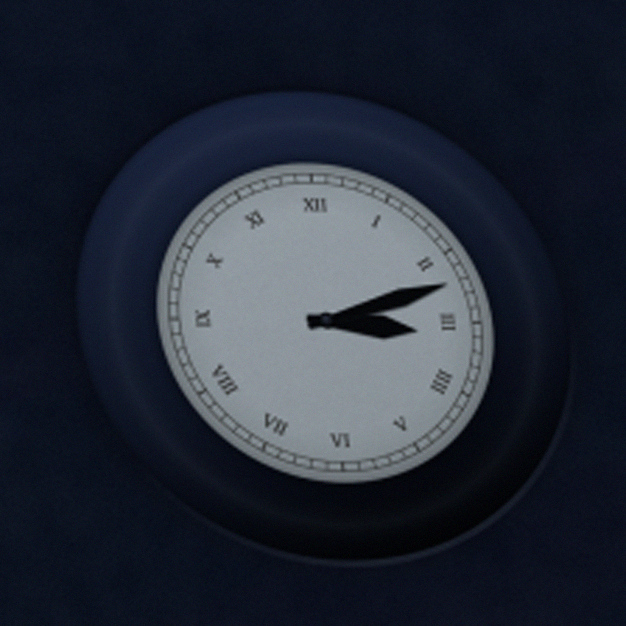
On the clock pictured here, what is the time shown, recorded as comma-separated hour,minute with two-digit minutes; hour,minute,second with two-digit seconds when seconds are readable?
3,12
